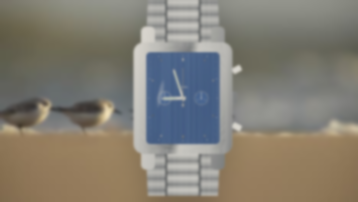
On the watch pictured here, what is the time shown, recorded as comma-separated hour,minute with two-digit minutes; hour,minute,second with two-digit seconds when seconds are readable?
8,57
